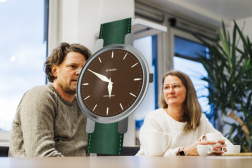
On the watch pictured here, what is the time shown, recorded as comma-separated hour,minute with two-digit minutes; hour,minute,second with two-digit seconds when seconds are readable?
5,50
